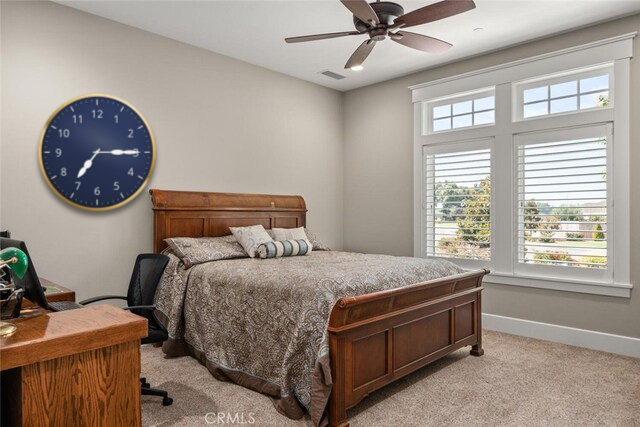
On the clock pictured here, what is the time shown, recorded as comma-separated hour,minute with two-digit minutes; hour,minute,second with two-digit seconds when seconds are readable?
7,15
